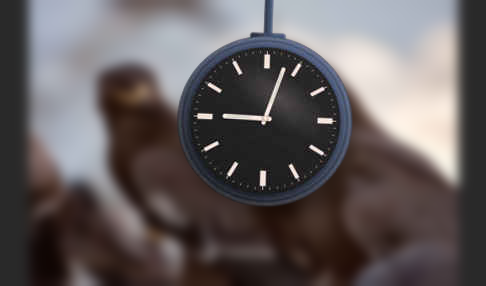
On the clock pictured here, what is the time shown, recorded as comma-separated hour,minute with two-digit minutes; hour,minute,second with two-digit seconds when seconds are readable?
9,03
